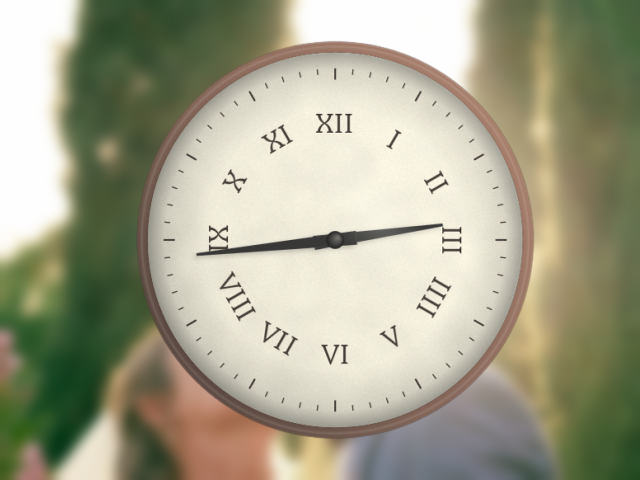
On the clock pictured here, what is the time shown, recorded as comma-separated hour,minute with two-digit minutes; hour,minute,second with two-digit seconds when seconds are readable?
2,44
